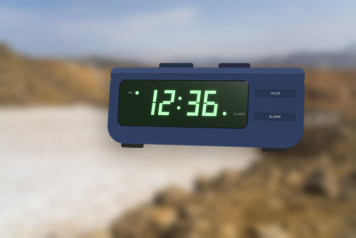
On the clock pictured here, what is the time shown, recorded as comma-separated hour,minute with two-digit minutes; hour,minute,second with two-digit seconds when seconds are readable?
12,36
